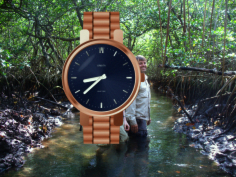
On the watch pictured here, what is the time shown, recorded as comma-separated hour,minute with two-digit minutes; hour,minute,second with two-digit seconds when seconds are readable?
8,38
